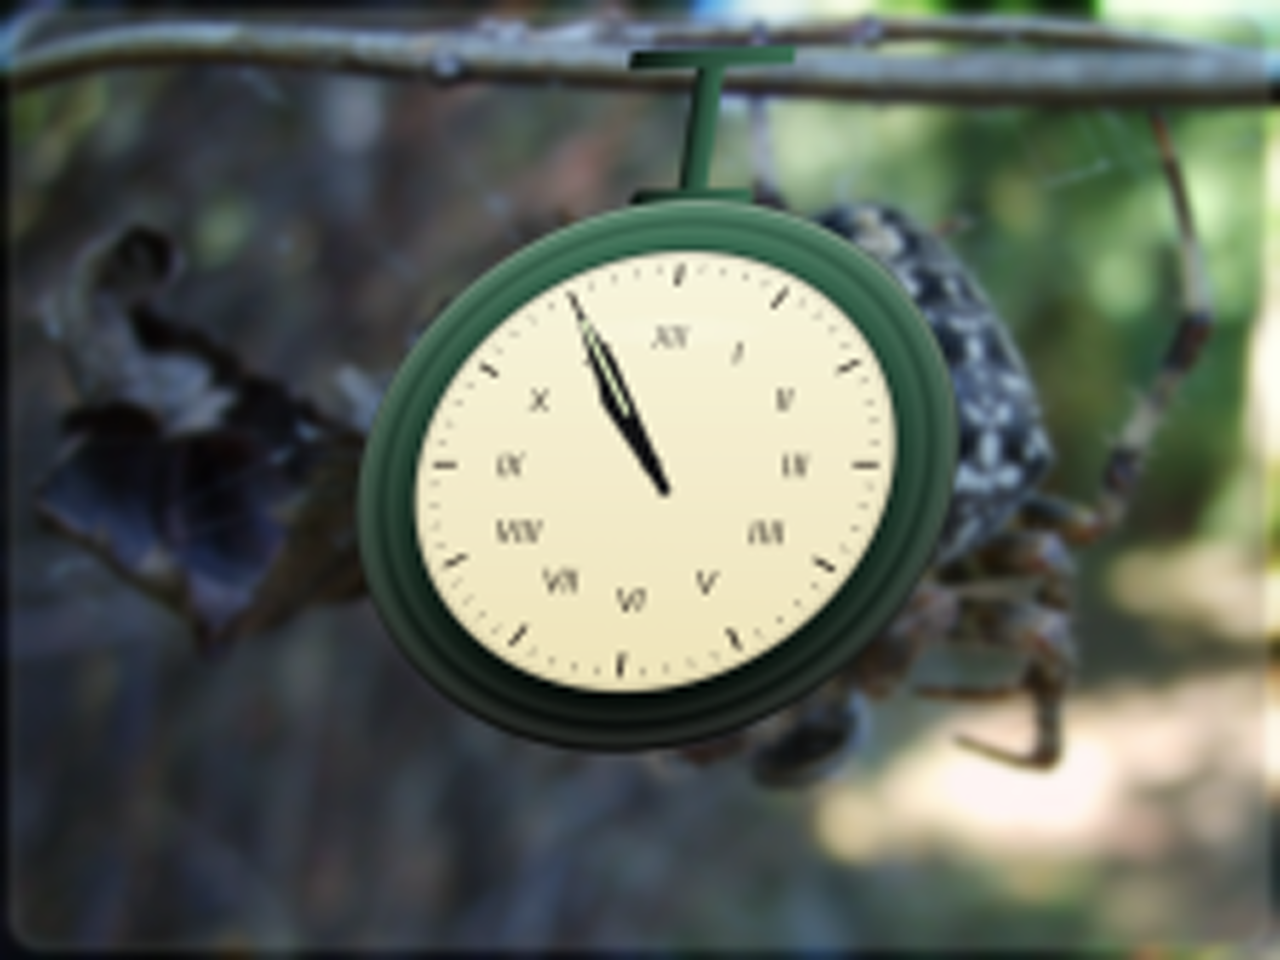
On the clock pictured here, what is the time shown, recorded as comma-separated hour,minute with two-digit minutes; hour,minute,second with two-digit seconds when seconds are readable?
10,55
